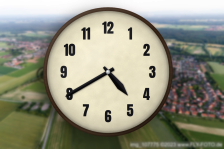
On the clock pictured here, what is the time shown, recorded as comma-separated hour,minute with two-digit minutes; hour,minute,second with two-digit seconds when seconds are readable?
4,40
